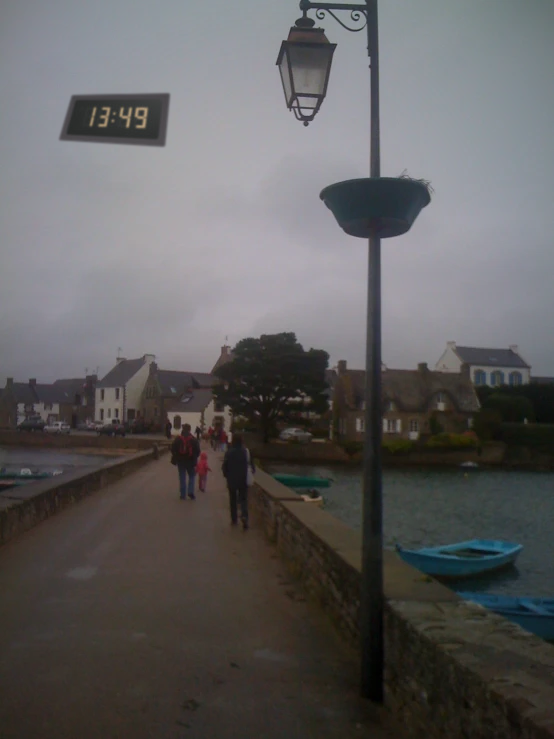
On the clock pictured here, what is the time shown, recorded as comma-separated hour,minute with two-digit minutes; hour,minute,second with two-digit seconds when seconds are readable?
13,49
